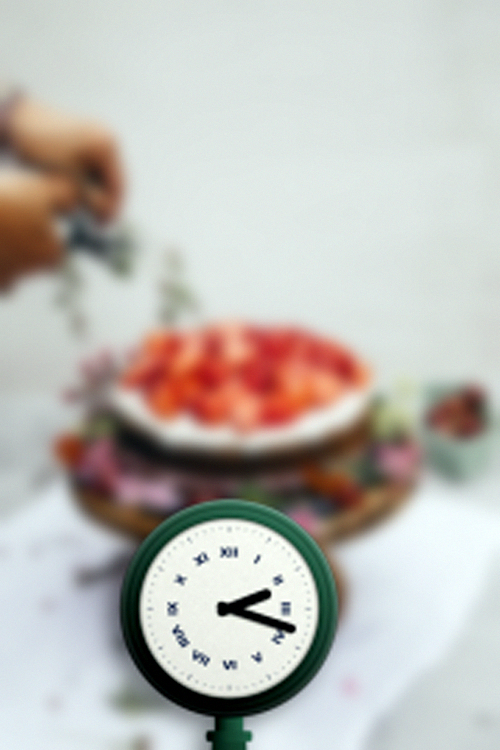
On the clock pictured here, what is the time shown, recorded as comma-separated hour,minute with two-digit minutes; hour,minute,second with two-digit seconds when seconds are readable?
2,18
